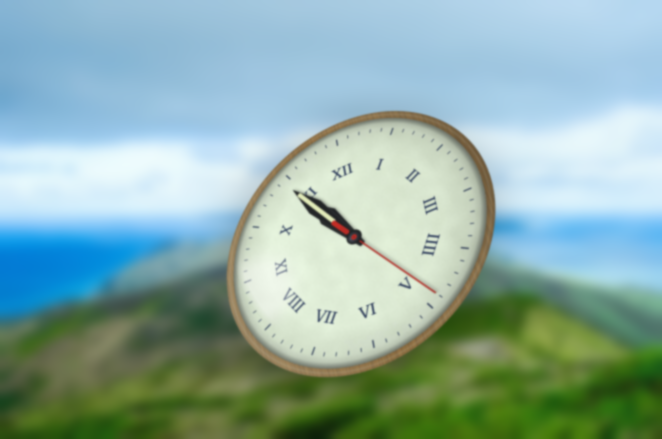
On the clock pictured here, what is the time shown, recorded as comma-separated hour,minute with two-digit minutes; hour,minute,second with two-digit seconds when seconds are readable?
10,54,24
